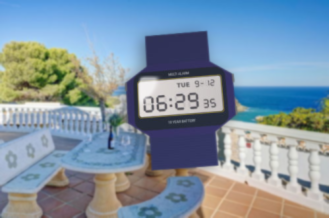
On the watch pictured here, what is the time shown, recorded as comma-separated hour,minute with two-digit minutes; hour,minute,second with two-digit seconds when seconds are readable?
6,29
